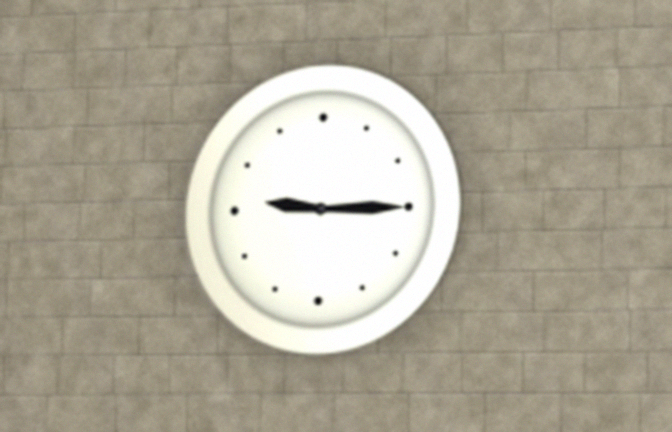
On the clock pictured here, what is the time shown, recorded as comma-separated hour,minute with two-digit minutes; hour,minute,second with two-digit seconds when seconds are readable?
9,15
